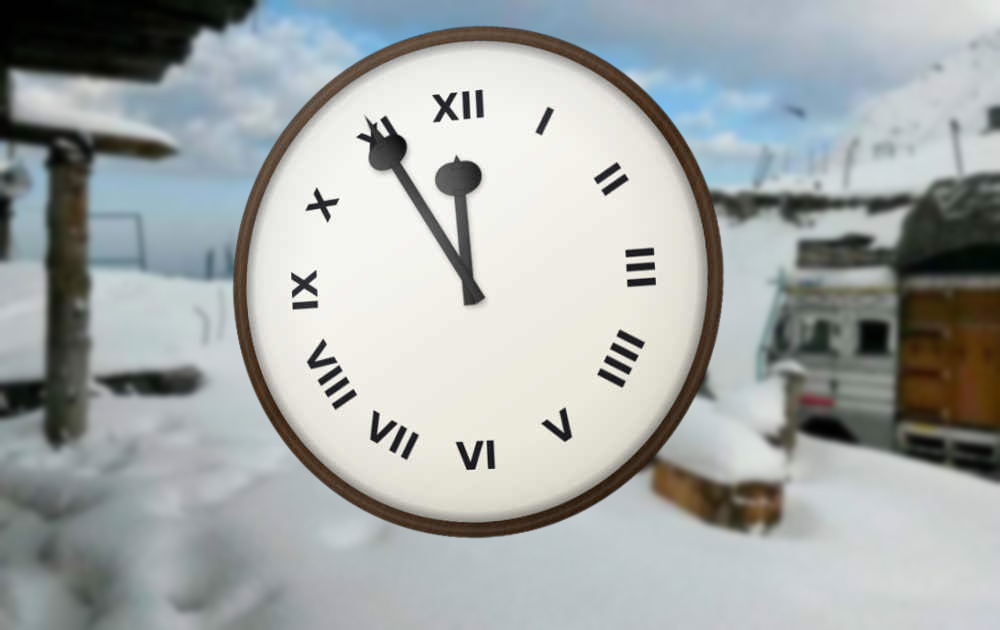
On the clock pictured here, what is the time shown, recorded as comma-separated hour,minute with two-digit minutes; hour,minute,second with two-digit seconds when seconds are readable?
11,55
